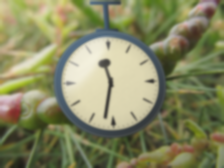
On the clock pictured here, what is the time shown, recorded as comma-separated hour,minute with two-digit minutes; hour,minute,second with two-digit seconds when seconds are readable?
11,32
